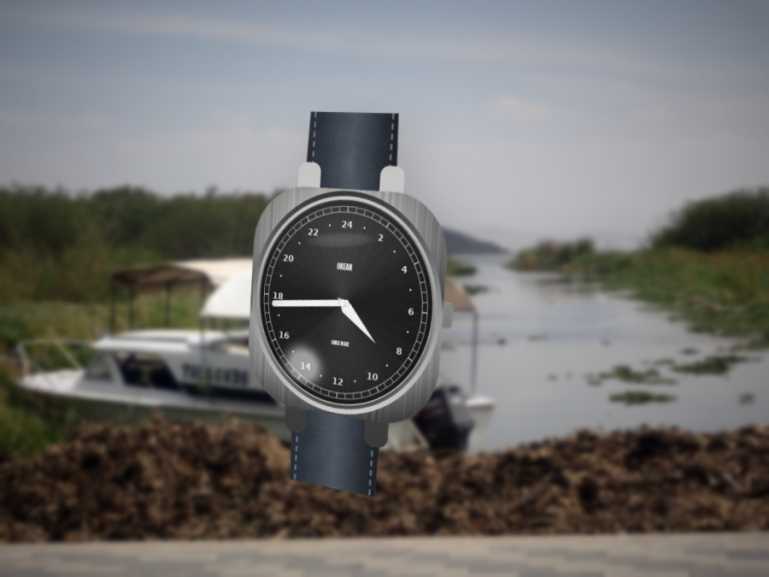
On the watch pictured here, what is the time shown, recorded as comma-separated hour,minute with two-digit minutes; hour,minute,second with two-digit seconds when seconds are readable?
8,44
